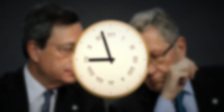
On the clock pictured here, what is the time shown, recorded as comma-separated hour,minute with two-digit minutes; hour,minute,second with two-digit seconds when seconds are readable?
8,57
